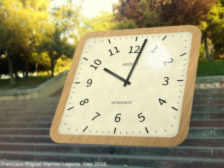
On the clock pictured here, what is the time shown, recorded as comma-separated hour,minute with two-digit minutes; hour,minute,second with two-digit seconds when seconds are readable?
10,02
